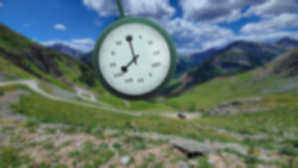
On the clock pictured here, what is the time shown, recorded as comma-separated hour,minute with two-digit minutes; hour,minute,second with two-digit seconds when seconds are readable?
8,00
